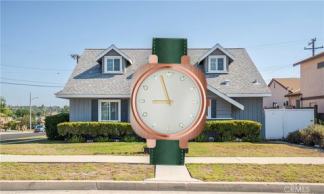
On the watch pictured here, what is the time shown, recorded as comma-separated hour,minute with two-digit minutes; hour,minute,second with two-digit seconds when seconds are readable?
8,57
